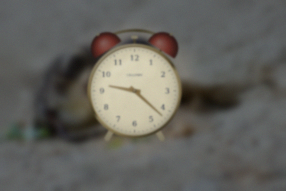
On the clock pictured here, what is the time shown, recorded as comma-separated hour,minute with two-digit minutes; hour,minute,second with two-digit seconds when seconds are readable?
9,22
